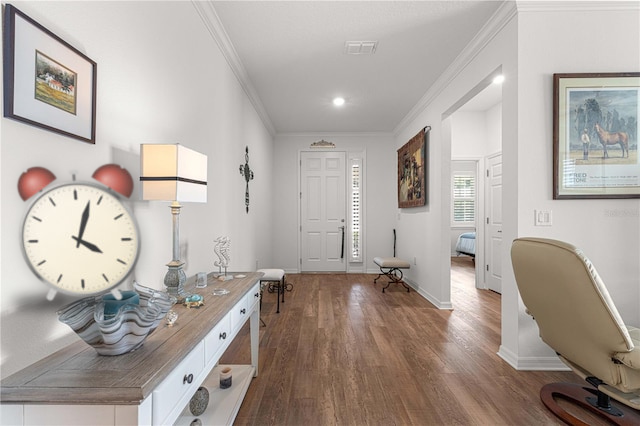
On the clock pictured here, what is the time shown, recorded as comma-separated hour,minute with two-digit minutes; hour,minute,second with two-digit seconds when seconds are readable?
4,03
